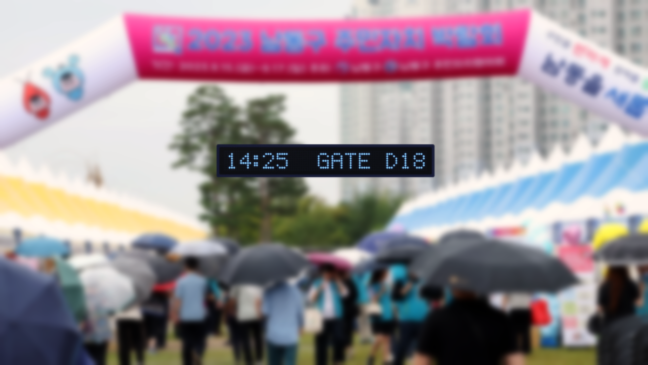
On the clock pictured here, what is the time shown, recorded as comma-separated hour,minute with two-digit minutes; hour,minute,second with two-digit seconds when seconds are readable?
14,25
